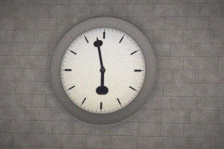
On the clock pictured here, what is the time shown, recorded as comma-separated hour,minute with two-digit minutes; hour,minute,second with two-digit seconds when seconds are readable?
5,58
